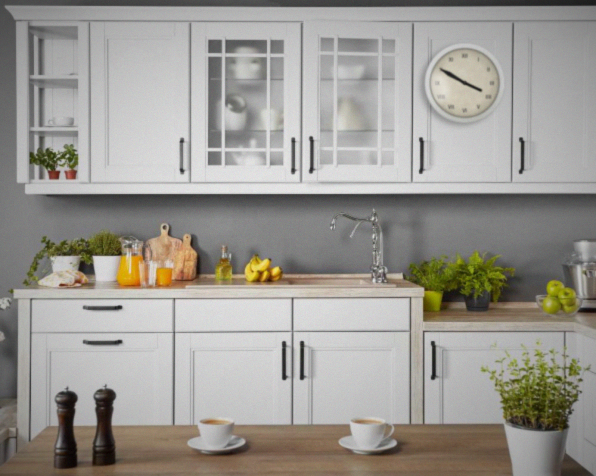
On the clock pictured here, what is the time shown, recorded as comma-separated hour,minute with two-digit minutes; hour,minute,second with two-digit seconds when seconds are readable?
3,50
